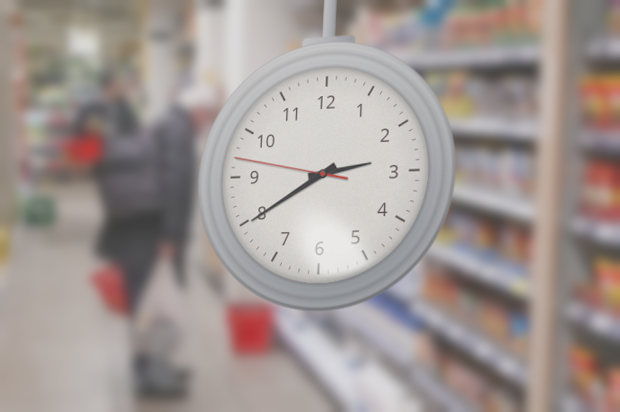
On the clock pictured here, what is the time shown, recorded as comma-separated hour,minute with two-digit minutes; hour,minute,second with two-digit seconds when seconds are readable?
2,39,47
